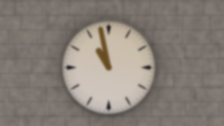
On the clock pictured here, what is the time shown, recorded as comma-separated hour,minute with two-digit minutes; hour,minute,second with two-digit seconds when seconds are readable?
10,58
